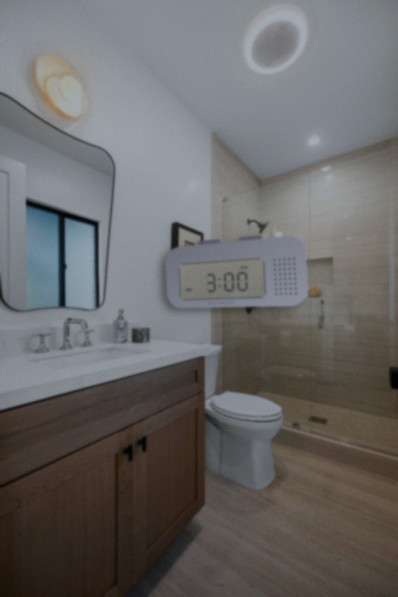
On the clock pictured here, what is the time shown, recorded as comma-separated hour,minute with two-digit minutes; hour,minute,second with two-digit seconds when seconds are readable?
3,00
